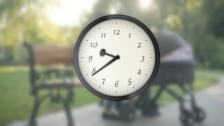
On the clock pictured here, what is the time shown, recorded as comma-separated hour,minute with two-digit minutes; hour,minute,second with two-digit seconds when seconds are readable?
9,39
